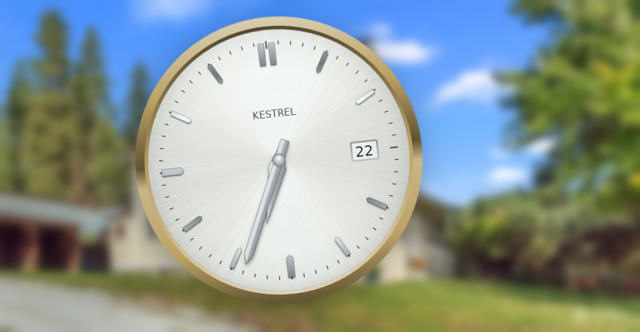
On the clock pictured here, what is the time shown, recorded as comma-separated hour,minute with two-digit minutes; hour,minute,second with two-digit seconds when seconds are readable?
6,34
